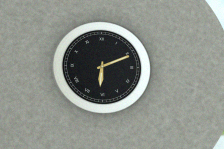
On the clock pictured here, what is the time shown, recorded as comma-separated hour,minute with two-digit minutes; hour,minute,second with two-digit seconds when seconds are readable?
6,11
